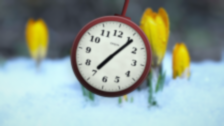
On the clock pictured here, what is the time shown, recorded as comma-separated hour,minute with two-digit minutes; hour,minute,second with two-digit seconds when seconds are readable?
7,06
